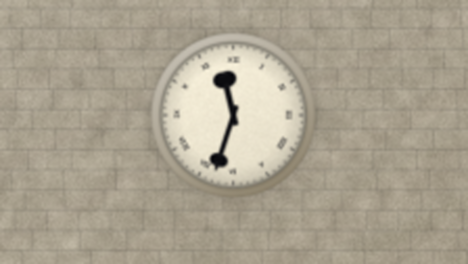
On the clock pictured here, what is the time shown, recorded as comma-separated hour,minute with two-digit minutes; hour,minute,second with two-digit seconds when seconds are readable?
11,33
